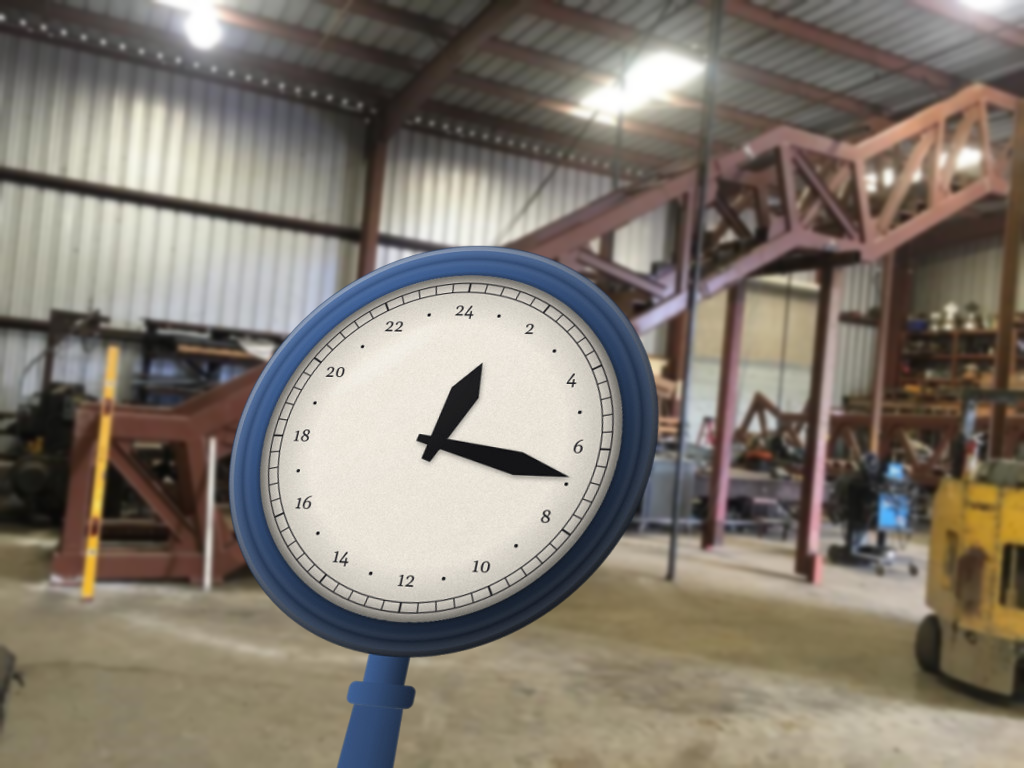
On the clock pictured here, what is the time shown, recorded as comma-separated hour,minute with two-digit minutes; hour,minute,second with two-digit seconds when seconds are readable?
1,17
